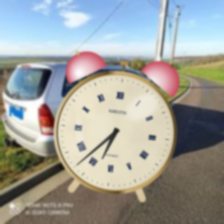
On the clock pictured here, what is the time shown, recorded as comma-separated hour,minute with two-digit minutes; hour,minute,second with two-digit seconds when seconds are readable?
6,37
